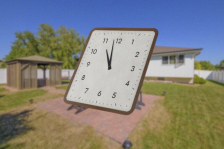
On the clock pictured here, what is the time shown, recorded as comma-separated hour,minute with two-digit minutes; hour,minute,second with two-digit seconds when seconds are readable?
10,58
